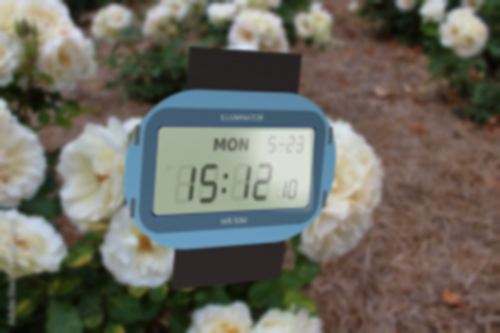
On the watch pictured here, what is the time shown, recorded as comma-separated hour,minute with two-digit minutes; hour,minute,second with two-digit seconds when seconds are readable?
15,12,10
